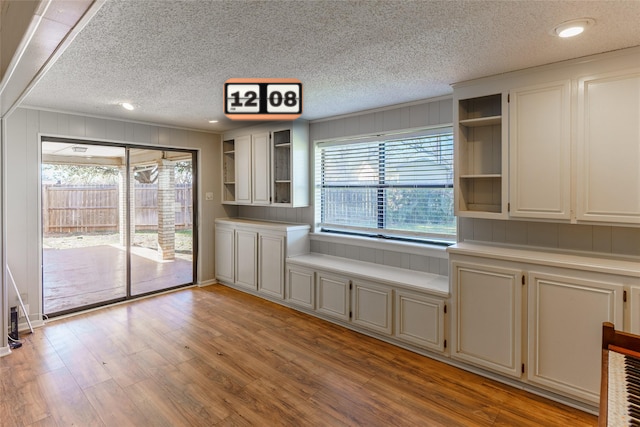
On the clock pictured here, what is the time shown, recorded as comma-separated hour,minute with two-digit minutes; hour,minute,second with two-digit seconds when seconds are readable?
12,08
